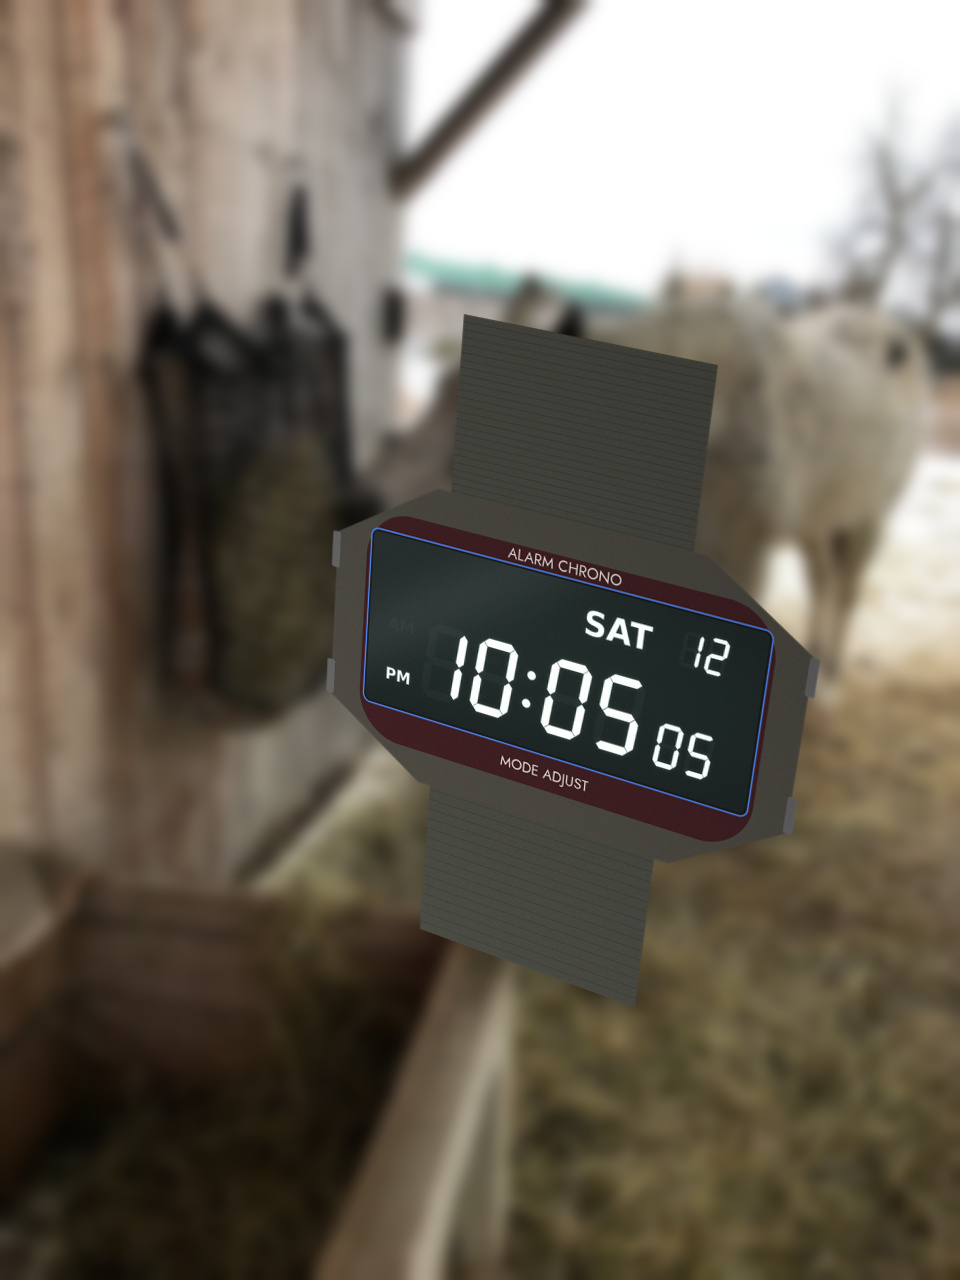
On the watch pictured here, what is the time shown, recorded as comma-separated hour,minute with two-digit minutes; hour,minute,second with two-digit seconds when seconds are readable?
10,05,05
